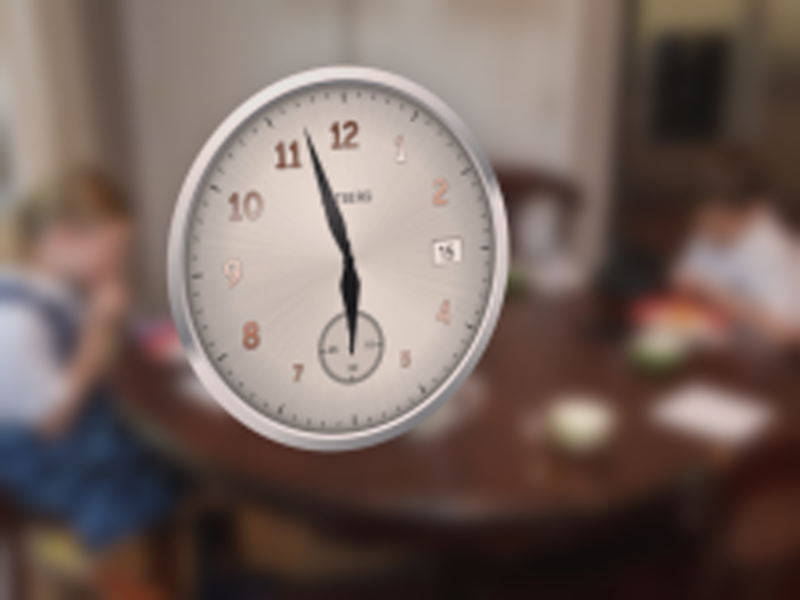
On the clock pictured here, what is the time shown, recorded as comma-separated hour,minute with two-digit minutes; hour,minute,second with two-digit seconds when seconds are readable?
5,57
